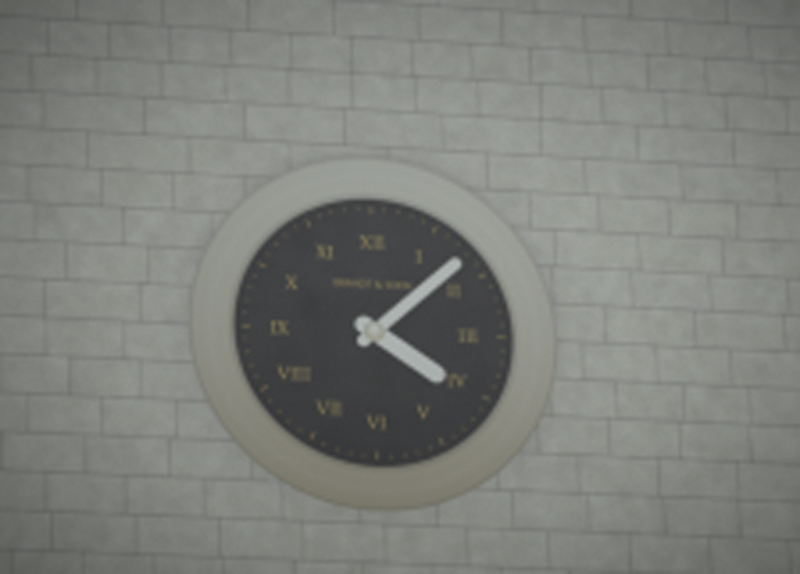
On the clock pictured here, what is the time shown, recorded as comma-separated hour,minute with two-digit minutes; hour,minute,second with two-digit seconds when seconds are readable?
4,08
